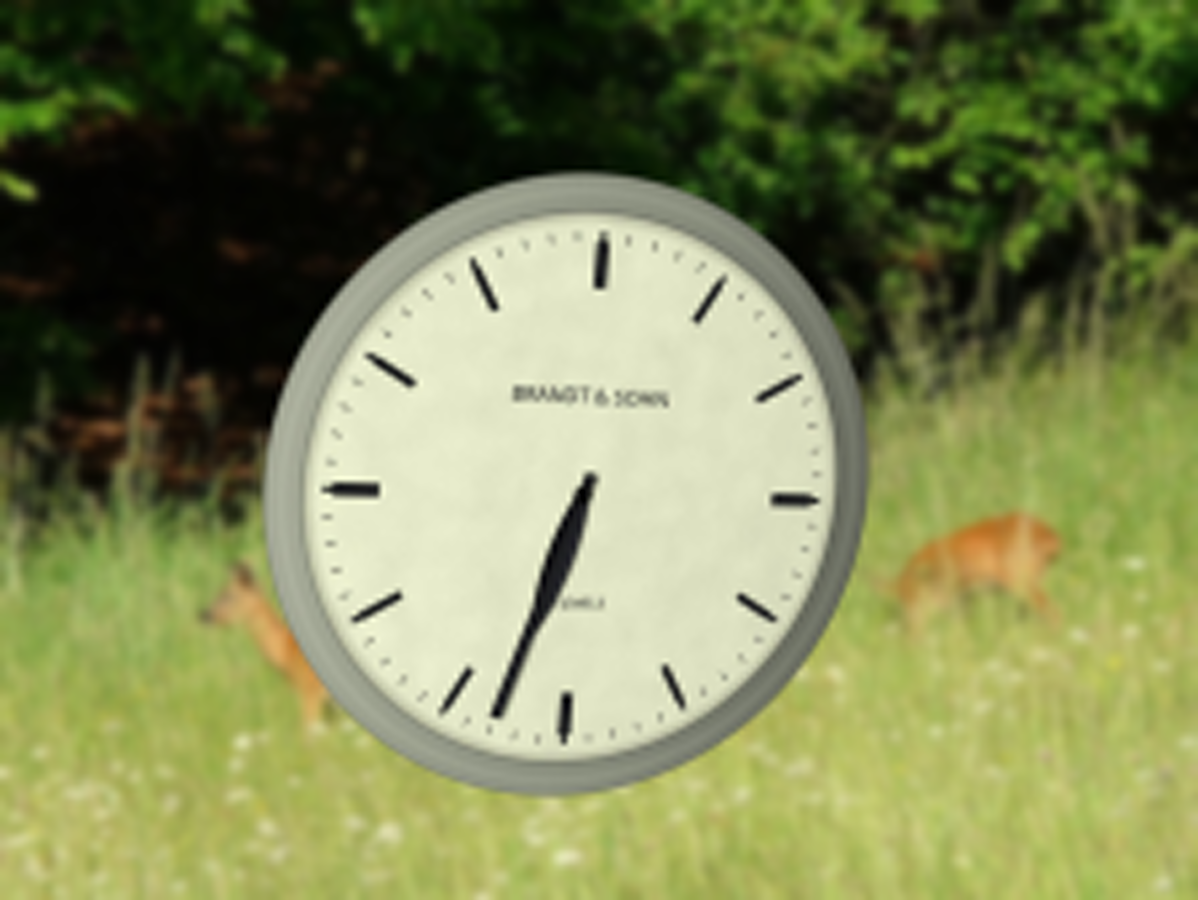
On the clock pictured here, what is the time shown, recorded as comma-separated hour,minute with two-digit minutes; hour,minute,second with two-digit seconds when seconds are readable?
6,33
